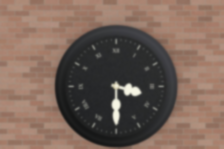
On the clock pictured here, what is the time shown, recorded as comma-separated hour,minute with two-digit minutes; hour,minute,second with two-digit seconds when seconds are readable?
3,30
